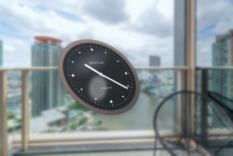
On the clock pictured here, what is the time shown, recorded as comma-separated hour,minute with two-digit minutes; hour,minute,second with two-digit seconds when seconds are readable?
10,21
